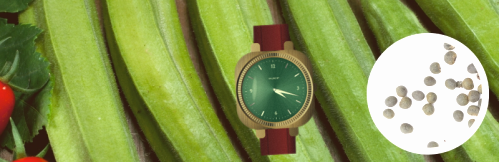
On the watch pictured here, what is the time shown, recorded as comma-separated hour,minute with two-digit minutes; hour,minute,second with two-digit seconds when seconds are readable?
4,18
